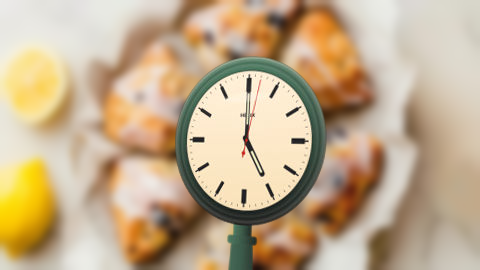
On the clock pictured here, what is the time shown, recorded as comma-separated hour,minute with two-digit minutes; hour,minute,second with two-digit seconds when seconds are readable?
5,00,02
